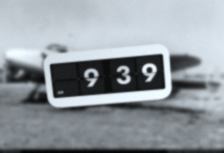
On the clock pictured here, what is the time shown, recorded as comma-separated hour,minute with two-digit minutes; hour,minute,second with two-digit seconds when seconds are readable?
9,39
